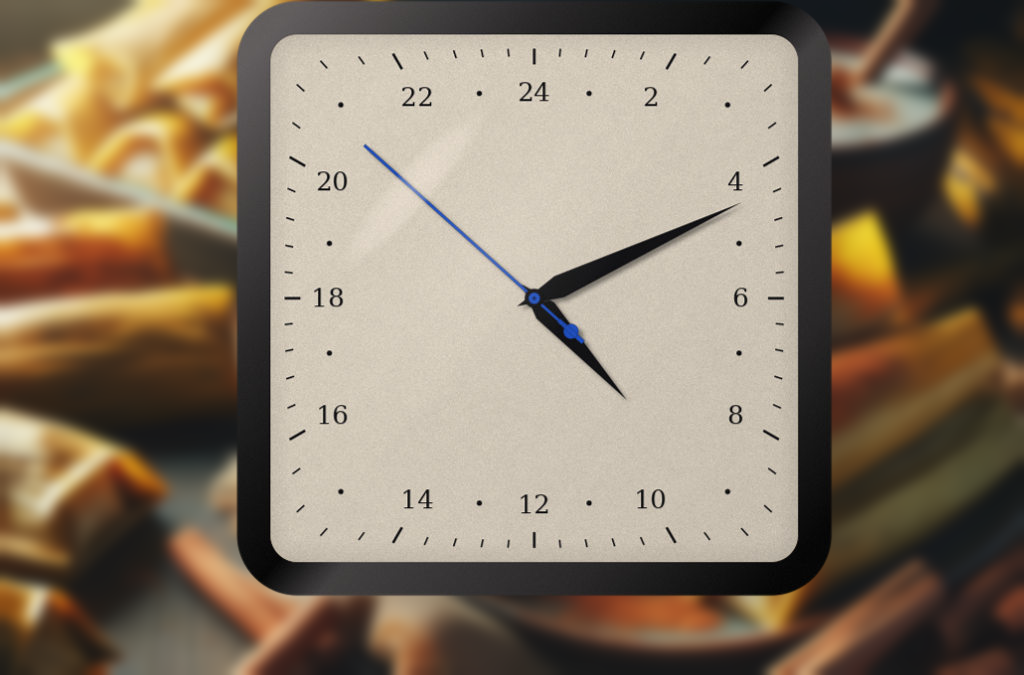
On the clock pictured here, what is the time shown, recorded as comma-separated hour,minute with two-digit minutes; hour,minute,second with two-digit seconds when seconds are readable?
9,10,52
